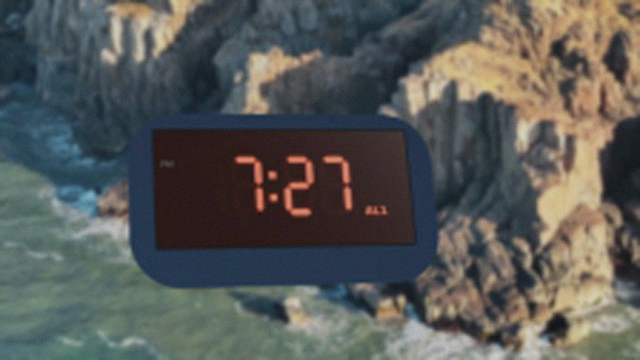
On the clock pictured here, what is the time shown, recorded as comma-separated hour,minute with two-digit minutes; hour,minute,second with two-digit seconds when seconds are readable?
7,27
